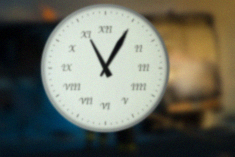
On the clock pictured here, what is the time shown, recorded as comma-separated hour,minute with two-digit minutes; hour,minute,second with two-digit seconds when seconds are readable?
11,05
